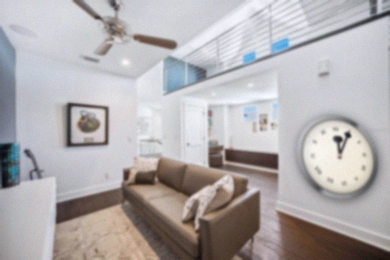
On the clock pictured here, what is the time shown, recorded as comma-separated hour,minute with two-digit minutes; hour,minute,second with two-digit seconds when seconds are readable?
12,05
